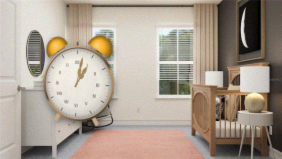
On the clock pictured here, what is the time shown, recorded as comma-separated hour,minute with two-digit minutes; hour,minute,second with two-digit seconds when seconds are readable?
1,02
